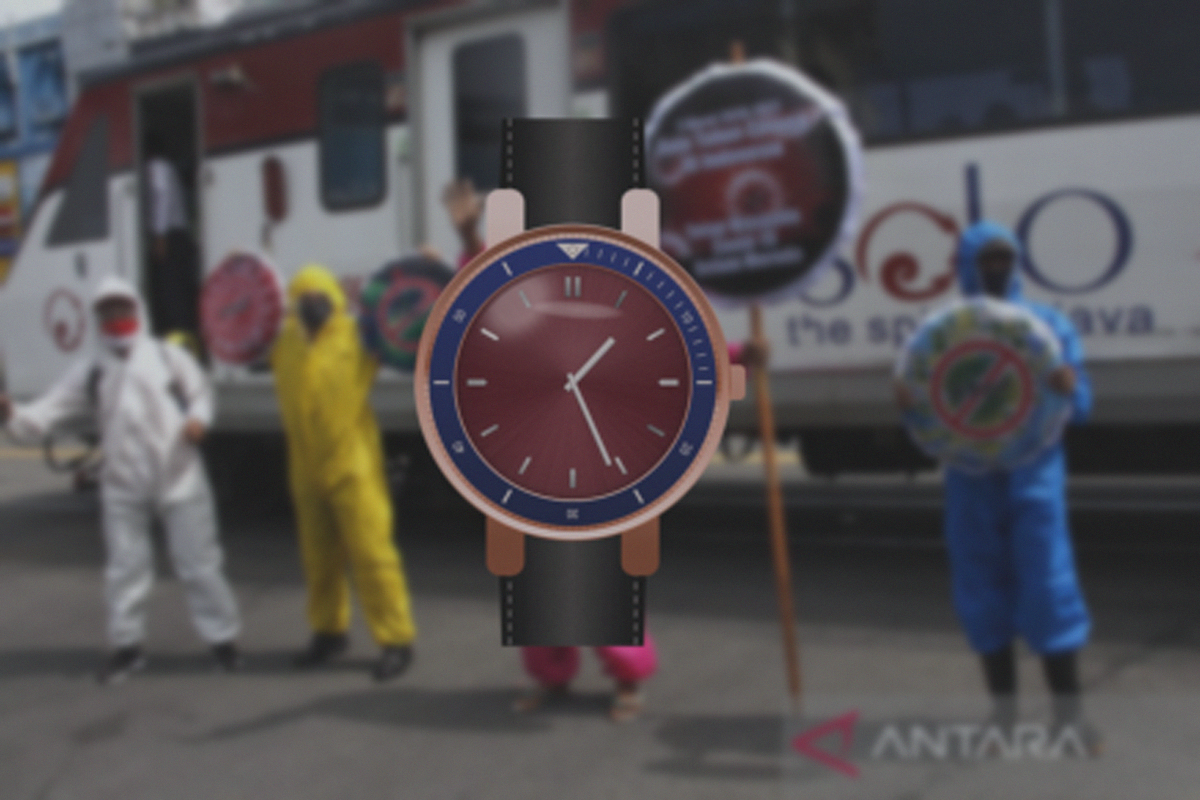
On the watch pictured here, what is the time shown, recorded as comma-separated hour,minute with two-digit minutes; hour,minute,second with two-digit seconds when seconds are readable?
1,26
